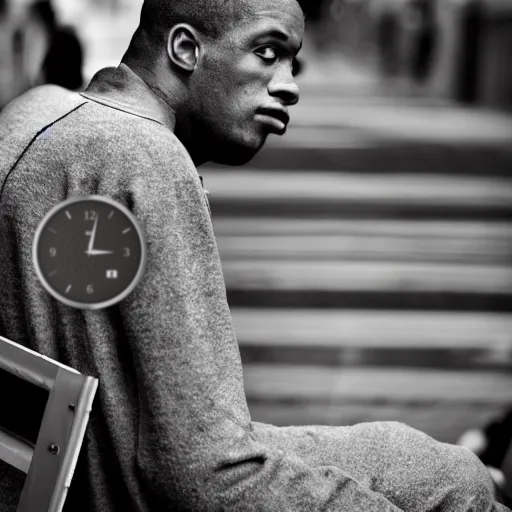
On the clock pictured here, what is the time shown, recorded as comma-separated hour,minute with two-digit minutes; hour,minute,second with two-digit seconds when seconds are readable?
3,02
